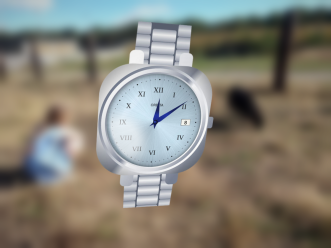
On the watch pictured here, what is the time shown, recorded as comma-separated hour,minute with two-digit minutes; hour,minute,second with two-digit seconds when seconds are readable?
12,09
